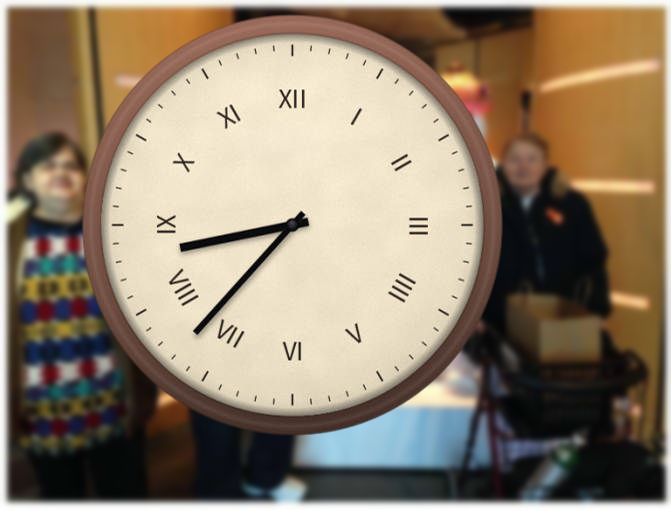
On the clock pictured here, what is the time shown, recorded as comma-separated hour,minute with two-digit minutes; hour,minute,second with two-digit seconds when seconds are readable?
8,37
